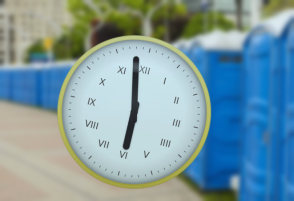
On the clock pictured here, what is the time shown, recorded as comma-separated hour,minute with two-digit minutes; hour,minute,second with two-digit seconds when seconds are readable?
5,58
